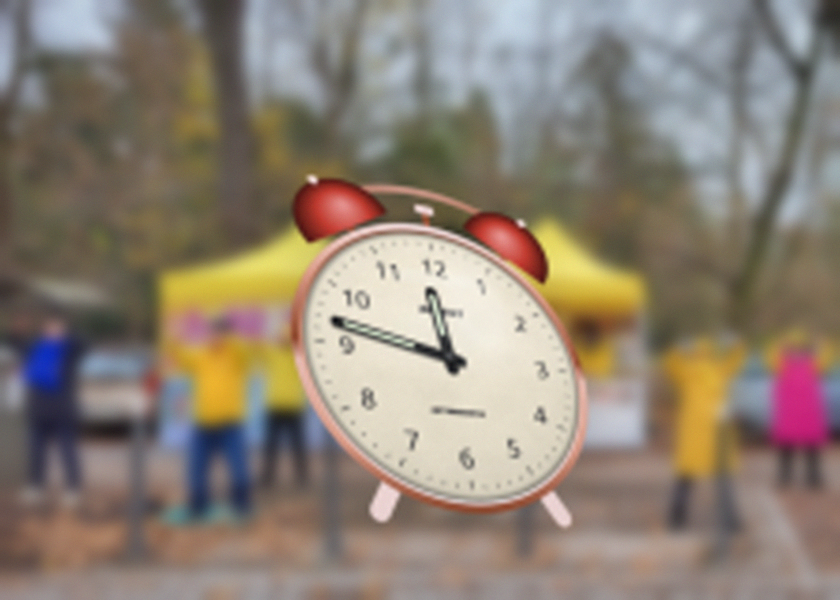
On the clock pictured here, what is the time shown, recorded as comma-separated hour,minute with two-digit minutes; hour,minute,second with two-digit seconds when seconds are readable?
11,47
